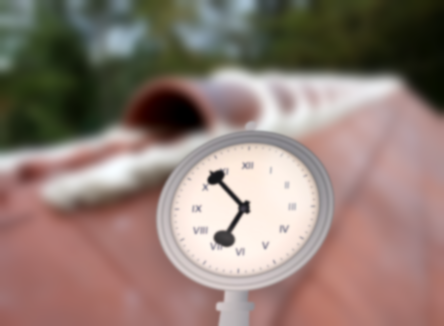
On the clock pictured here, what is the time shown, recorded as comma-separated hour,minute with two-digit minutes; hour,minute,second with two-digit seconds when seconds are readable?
6,53
